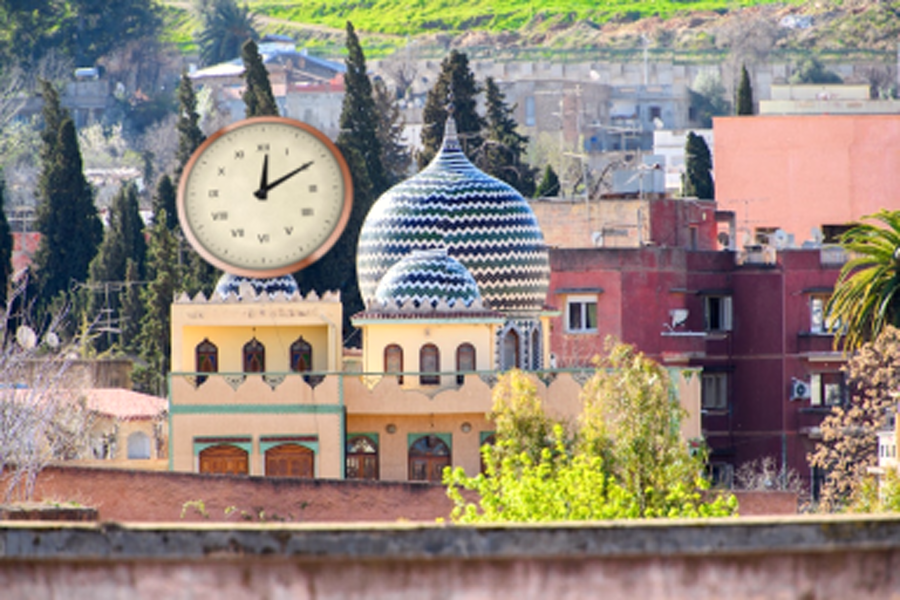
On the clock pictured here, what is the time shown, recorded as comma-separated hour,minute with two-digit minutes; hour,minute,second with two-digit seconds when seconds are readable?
12,10
